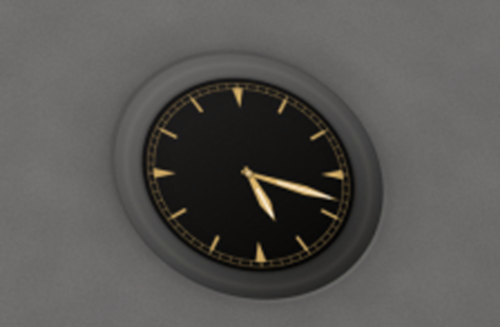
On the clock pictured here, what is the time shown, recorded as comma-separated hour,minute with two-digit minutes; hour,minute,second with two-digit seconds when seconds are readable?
5,18
